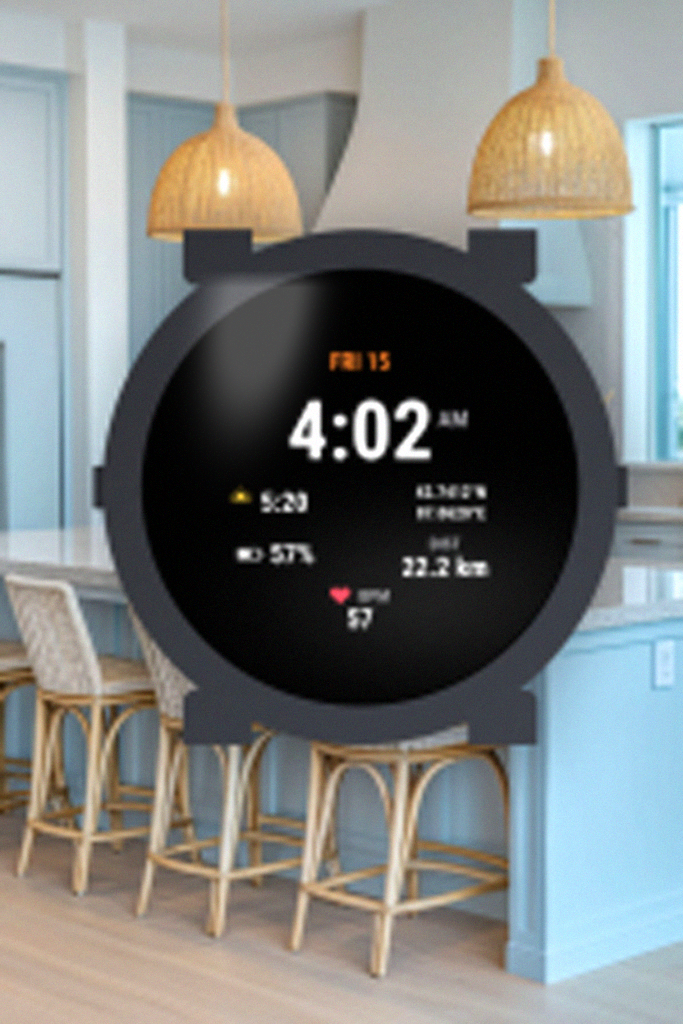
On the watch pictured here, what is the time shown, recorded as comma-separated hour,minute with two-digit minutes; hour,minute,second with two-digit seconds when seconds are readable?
4,02
